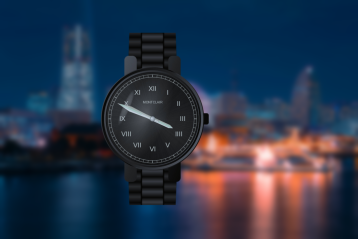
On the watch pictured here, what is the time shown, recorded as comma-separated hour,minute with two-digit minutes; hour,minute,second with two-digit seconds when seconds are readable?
3,49
